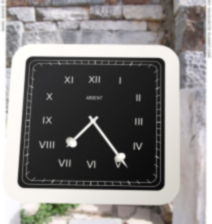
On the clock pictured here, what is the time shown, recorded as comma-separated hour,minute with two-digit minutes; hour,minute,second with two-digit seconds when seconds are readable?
7,24
